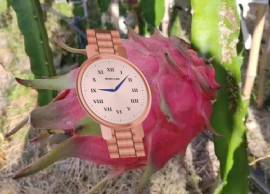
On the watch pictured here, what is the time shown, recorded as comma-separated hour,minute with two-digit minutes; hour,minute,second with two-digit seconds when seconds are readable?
9,08
